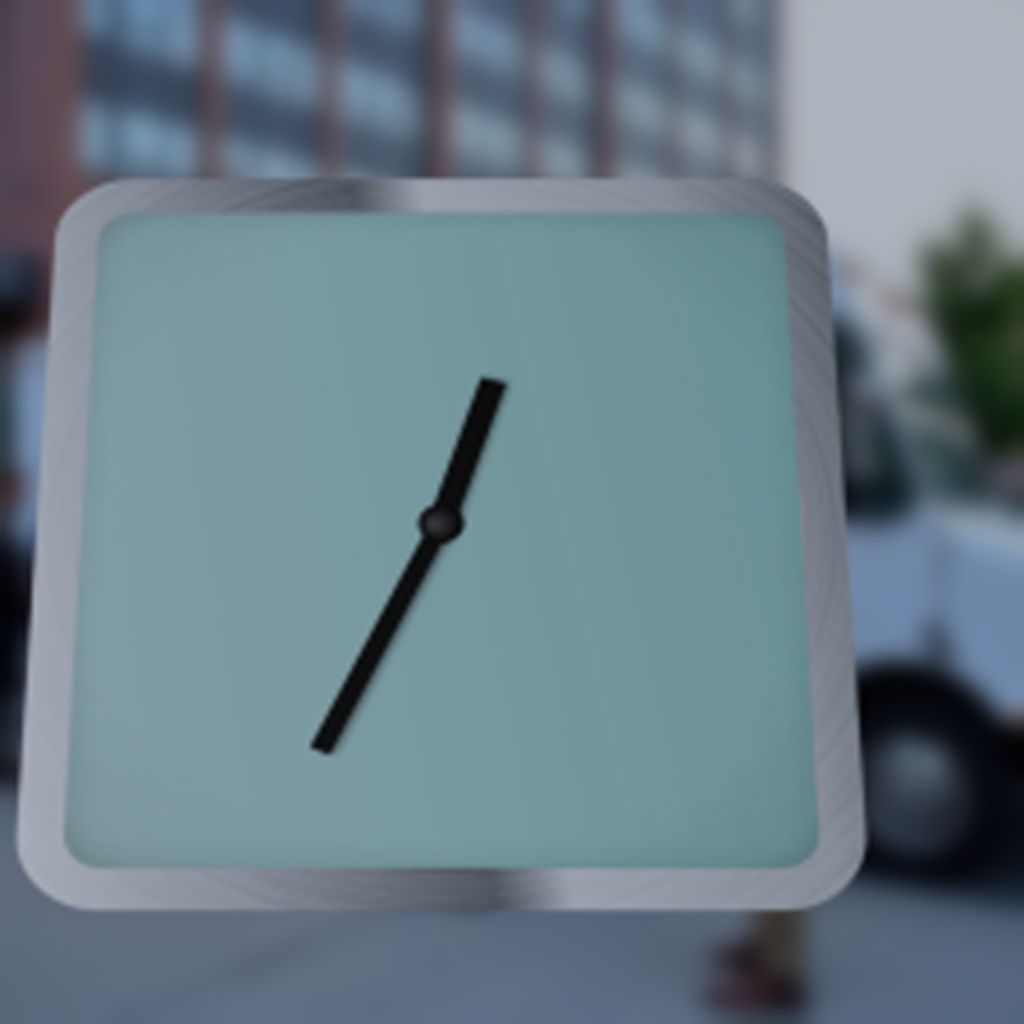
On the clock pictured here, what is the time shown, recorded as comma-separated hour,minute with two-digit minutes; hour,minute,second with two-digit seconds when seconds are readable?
12,34
